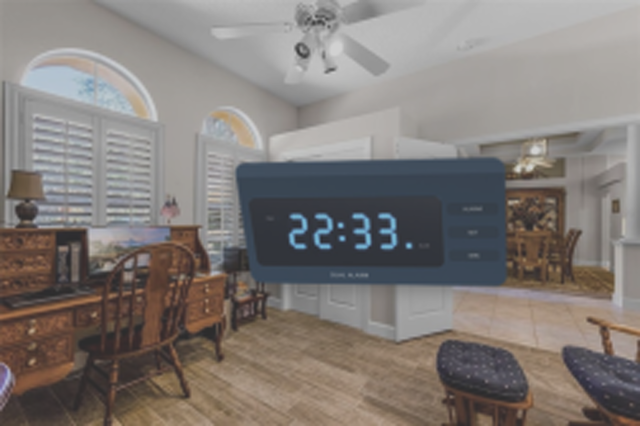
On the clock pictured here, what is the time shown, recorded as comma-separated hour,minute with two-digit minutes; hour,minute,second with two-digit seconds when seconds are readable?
22,33
